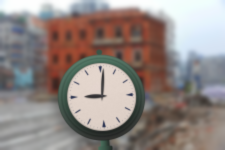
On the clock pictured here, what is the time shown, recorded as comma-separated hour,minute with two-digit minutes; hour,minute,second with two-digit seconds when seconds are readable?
9,01
